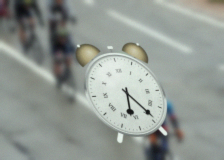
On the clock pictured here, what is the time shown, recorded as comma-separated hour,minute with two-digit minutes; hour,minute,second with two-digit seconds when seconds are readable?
6,24
